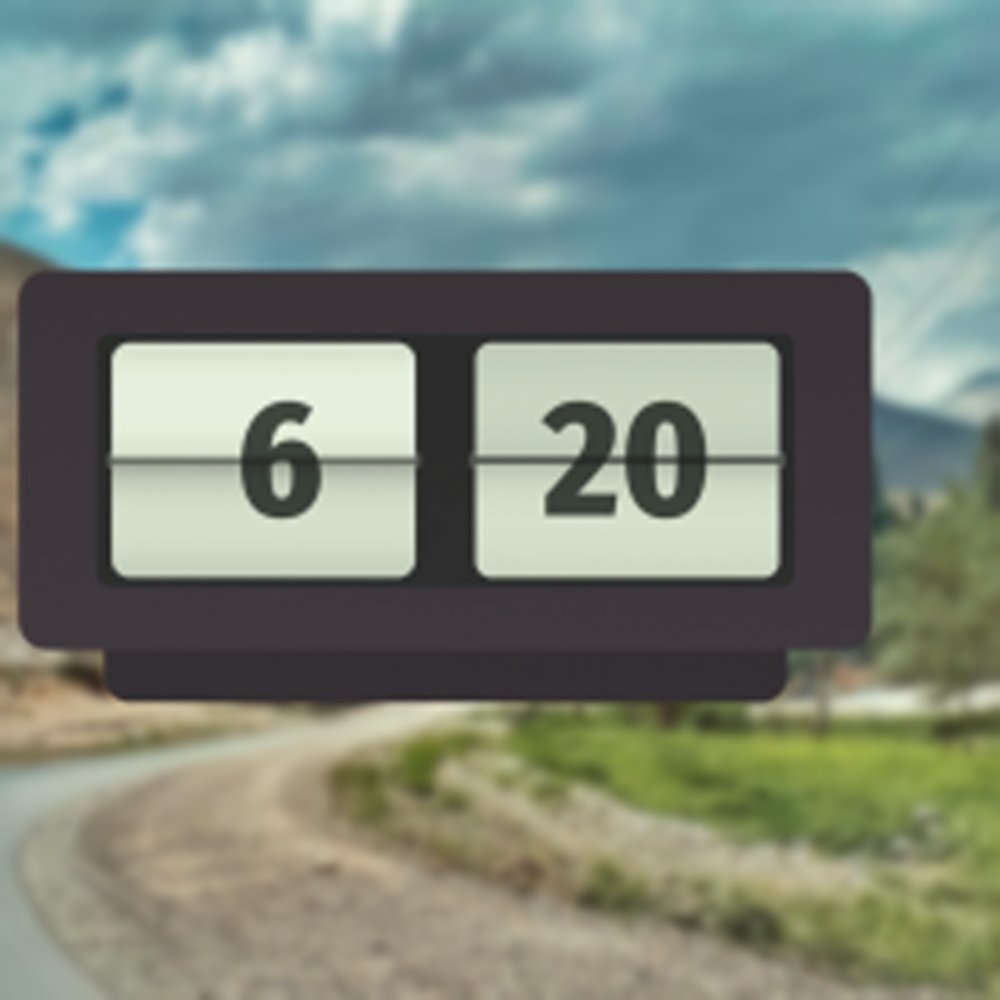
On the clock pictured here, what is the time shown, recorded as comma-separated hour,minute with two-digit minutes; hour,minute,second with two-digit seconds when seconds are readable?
6,20
